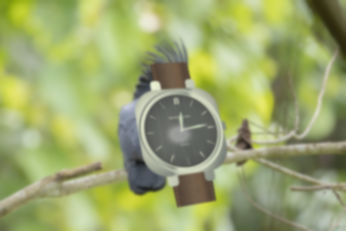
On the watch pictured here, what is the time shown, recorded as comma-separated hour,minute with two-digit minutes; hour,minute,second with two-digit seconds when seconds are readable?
12,14
